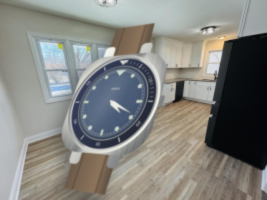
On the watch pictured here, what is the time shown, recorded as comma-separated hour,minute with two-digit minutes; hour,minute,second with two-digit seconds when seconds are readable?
4,19
